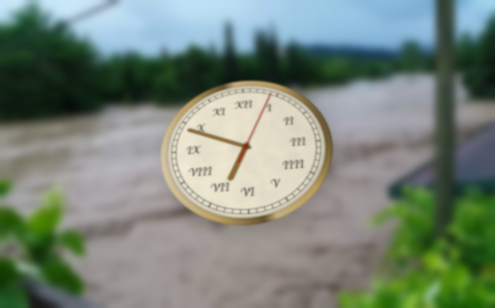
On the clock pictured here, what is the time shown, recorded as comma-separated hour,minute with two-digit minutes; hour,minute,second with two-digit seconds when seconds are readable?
6,49,04
